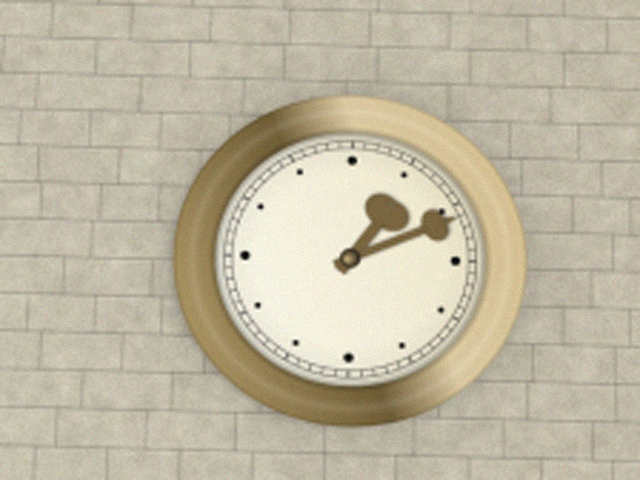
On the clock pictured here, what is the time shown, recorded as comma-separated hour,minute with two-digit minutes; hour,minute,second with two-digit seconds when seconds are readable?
1,11
